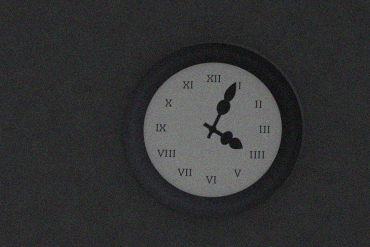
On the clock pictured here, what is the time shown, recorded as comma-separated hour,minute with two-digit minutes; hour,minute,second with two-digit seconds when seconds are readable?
4,04
